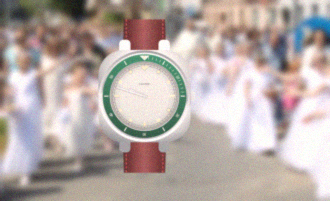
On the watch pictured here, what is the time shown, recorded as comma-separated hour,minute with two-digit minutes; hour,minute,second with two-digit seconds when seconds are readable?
9,48
